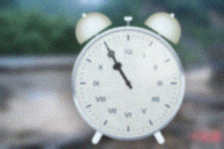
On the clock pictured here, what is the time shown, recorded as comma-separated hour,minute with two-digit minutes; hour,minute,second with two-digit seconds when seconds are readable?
10,55
